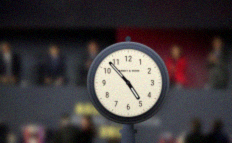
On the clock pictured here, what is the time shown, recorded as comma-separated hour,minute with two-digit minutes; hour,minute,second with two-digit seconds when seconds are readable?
4,53
